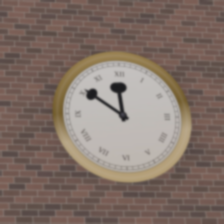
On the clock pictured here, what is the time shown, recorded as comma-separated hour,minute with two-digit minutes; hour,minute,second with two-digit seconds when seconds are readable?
11,51
